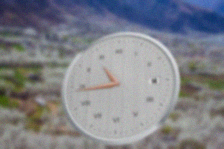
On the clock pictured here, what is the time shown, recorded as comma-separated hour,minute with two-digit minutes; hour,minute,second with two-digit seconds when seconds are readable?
10,44
